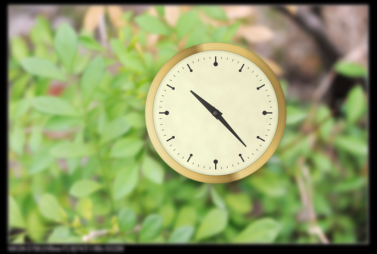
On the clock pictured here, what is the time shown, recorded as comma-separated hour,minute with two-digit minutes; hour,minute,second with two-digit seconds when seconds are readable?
10,23
